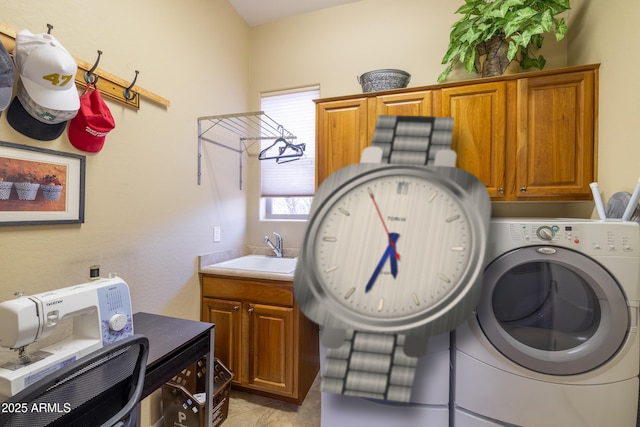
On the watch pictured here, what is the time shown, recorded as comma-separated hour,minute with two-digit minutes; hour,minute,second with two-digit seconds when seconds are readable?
5,32,55
